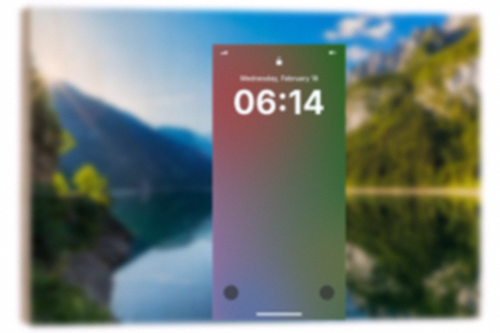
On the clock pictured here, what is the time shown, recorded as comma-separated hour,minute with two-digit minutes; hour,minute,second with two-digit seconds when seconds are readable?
6,14
